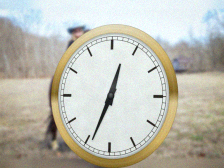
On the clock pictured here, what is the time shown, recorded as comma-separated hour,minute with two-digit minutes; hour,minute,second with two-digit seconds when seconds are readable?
12,34
